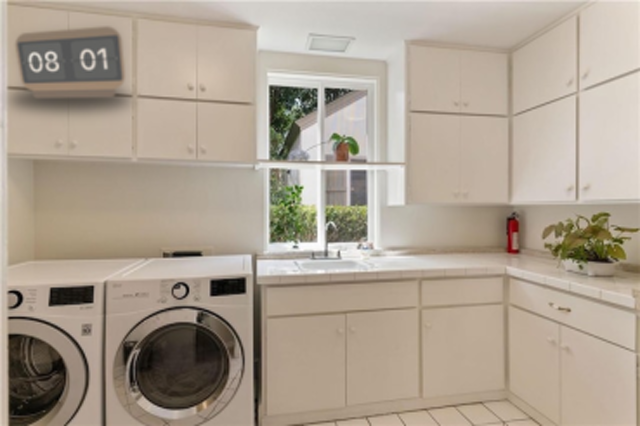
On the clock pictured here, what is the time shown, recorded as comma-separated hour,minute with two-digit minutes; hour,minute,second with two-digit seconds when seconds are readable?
8,01
